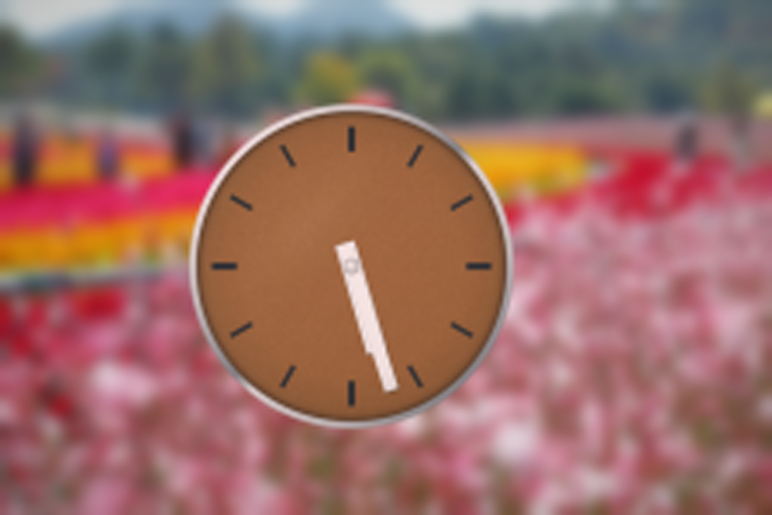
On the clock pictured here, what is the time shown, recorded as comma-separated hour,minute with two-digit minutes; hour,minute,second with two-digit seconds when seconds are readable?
5,27
